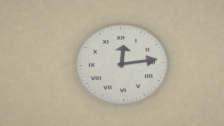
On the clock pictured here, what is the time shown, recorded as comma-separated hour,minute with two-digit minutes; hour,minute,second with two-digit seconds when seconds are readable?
12,14
